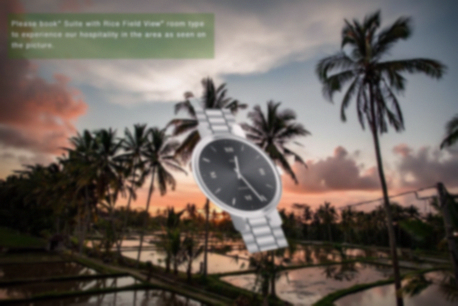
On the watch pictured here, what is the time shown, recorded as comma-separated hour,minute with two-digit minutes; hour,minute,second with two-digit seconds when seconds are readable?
12,26
